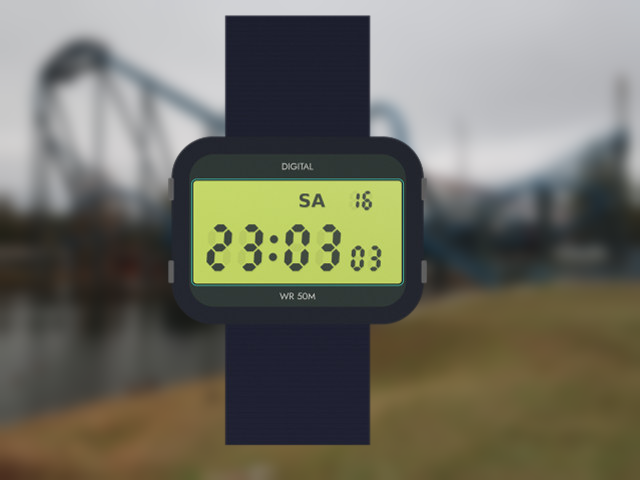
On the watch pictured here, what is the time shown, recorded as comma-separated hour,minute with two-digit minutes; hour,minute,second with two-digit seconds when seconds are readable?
23,03,03
